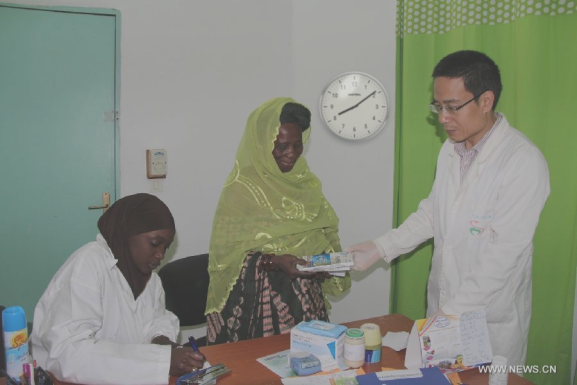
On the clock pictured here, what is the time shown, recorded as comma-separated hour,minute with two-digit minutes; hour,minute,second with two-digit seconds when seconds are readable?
8,09
